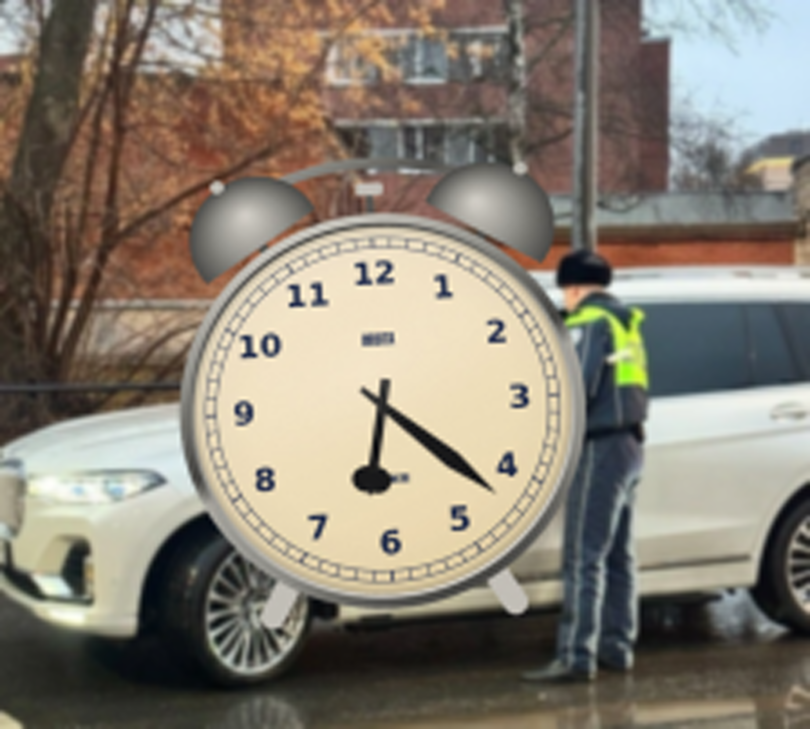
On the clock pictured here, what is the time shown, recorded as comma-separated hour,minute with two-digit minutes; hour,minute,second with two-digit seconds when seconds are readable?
6,22
